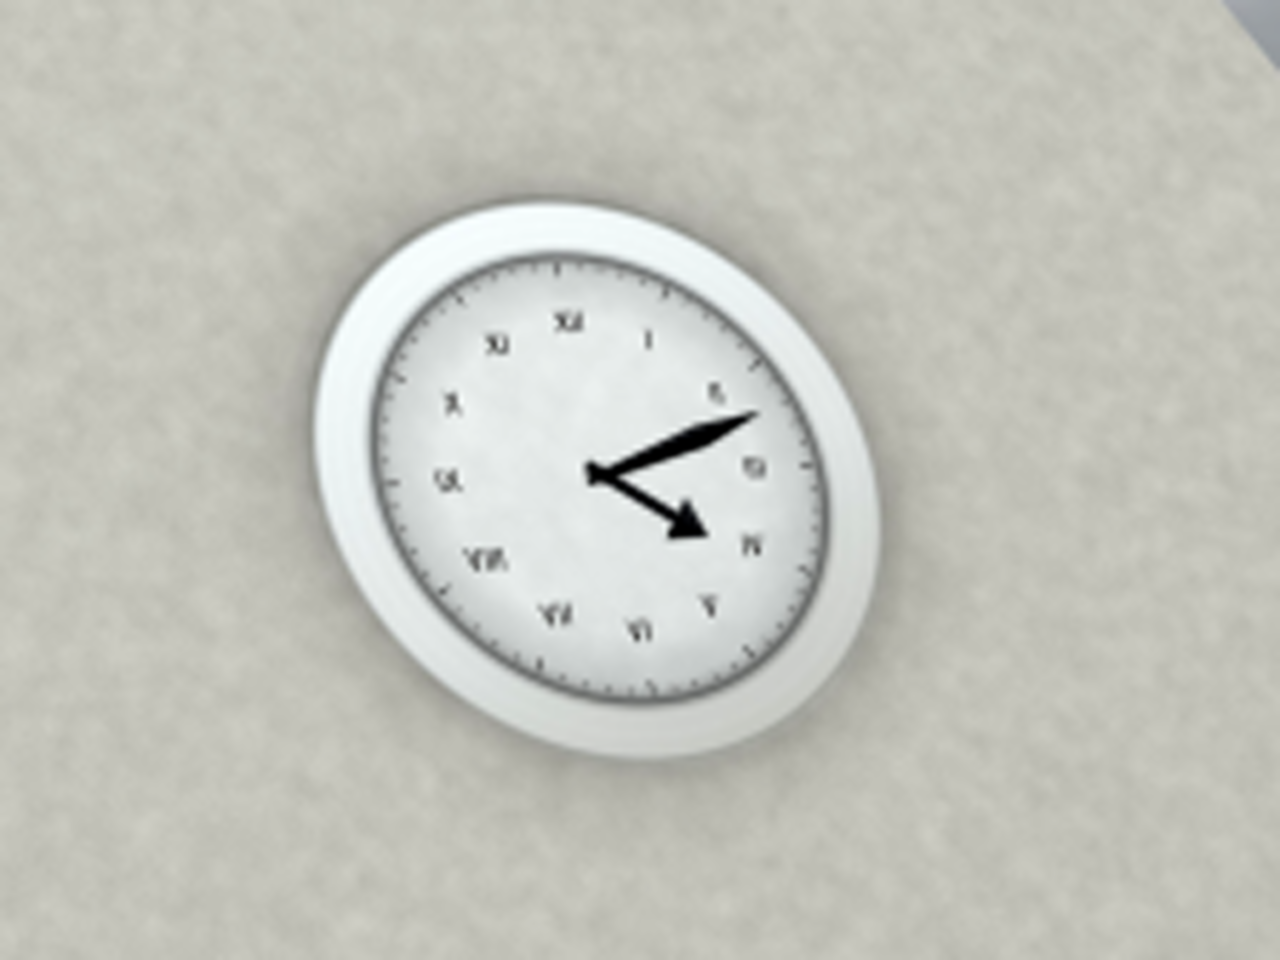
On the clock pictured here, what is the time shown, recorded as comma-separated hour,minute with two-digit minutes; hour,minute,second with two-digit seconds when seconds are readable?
4,12
